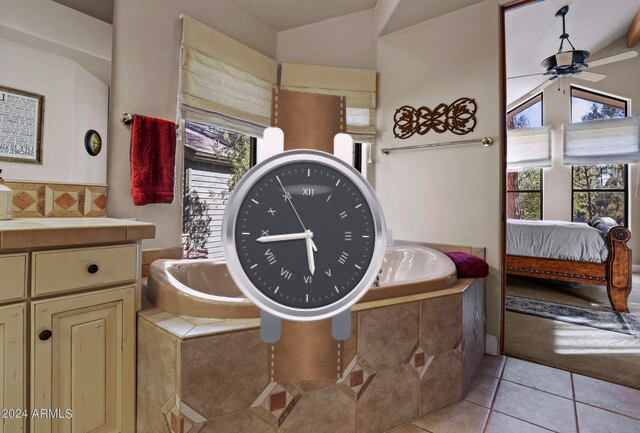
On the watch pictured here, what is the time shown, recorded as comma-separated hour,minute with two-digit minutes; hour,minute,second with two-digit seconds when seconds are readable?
5,43,55
